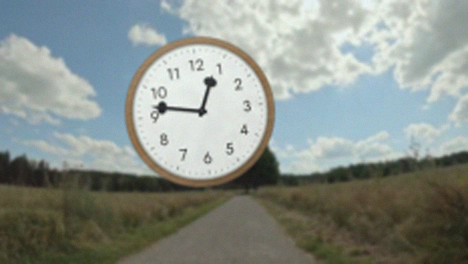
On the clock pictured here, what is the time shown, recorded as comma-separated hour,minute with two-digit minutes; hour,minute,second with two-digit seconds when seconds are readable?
12,47
